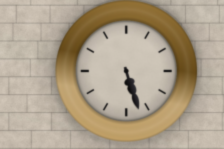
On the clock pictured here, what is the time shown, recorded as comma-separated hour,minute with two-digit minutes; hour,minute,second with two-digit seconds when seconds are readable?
5,27
